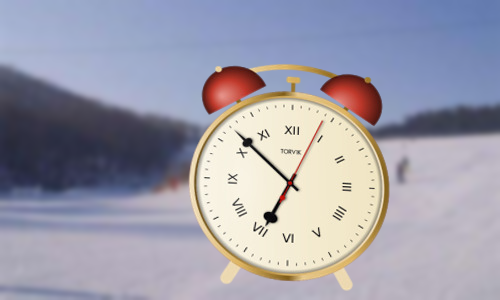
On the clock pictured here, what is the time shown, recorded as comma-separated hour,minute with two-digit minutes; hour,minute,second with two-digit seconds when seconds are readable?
6,52,04
